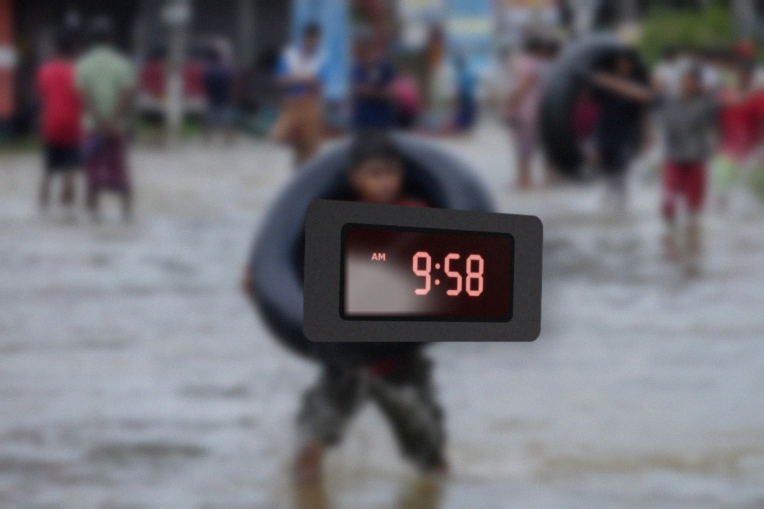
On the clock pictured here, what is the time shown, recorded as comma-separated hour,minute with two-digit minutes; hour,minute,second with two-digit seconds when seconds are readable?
9,58
